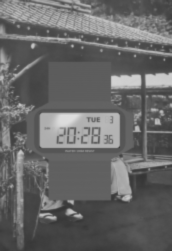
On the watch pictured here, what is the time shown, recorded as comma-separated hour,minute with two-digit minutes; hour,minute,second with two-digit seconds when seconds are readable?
20,28
